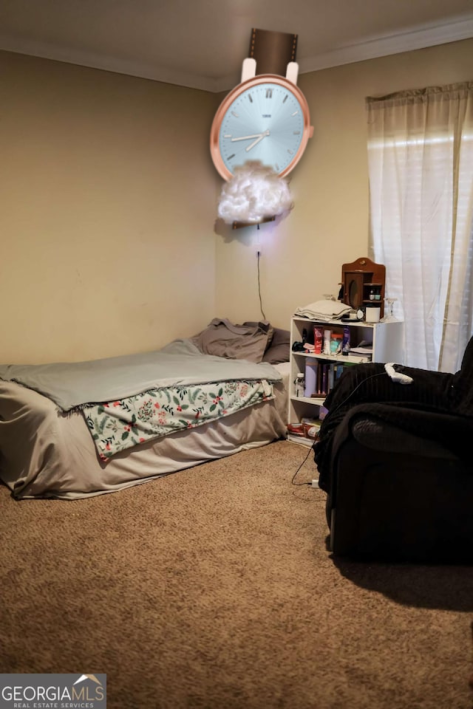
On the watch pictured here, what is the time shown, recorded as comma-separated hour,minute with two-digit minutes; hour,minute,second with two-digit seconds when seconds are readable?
7,44
